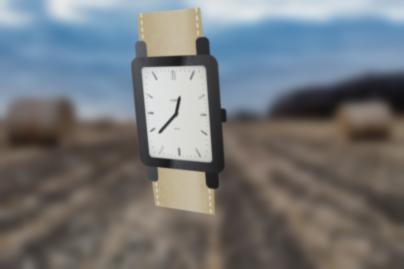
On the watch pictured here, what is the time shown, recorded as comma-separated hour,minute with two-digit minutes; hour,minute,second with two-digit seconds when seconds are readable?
12,38
